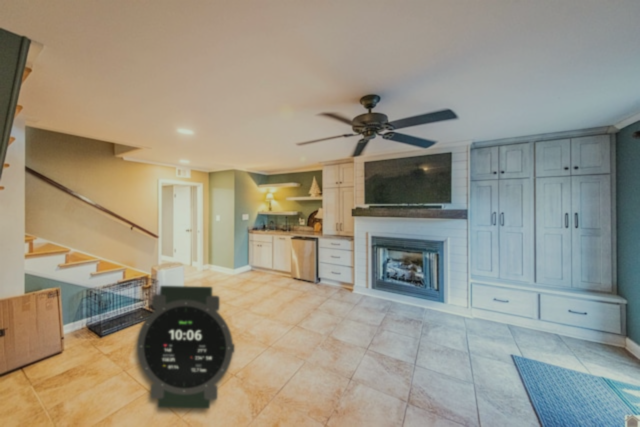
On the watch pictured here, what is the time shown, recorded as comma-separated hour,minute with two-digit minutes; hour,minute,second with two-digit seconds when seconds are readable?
10,06
